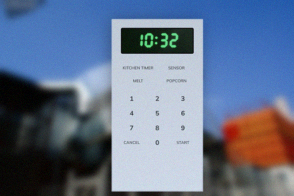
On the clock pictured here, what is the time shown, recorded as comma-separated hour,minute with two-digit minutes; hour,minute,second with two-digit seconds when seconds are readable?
10,32
